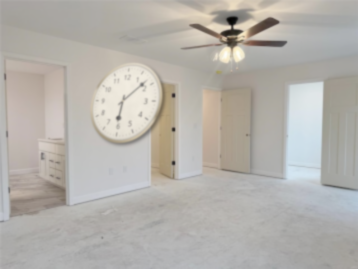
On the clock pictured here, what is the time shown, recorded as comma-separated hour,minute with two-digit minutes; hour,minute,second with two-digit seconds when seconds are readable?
6,08
